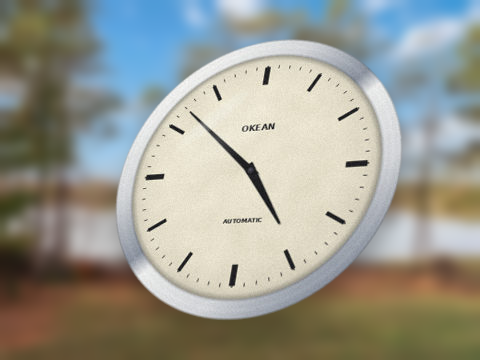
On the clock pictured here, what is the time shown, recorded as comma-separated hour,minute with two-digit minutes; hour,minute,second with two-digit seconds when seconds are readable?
4,52
